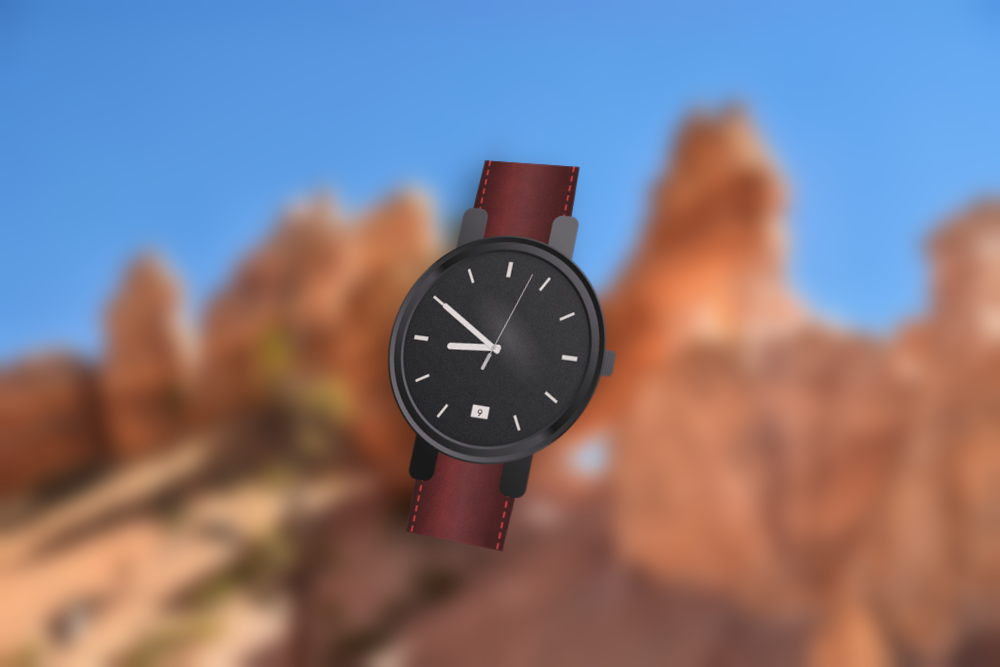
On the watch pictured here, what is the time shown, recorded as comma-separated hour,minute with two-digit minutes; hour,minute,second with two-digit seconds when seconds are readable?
8,50,03
